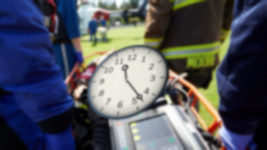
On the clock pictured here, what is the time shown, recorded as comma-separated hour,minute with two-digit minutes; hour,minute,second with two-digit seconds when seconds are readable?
11,23
